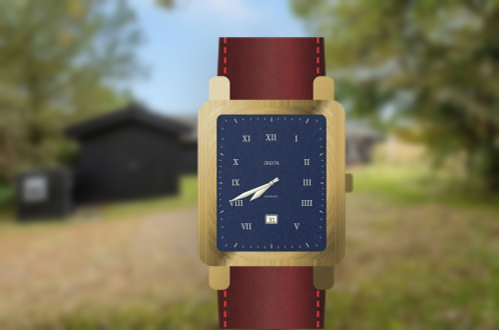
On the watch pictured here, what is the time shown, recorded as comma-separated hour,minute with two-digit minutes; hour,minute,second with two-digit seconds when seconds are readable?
7,41
